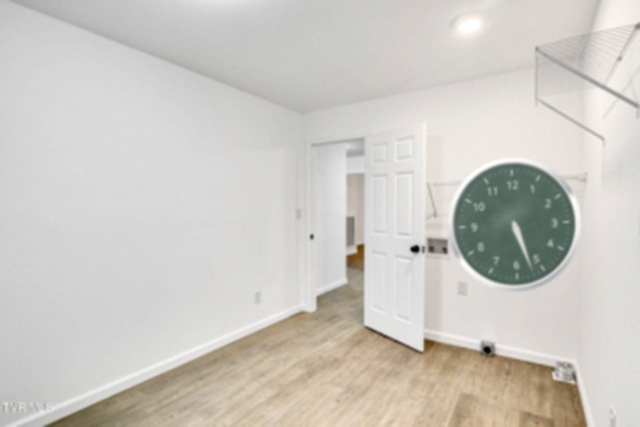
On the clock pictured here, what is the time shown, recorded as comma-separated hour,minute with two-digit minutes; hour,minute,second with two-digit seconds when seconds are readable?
5,27
